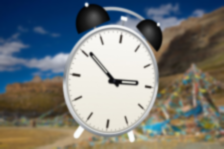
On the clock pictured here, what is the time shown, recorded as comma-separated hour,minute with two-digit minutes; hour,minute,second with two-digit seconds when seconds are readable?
2,51
